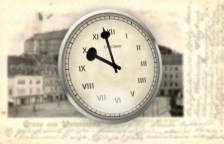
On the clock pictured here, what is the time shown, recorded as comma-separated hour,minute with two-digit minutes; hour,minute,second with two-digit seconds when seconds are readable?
9,58
